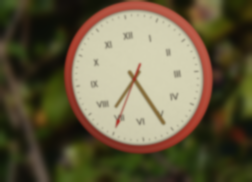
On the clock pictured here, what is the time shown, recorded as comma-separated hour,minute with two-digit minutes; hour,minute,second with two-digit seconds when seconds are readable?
7,25,35
